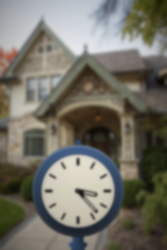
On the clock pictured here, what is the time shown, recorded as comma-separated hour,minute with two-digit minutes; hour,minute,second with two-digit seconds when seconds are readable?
3,23
